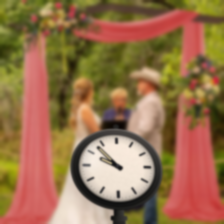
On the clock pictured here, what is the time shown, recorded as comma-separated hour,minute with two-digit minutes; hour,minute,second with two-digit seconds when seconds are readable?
9,53
